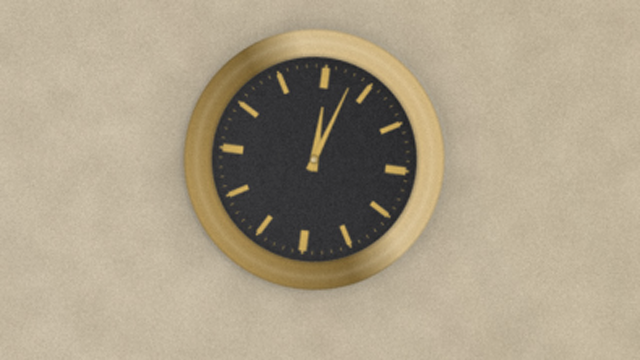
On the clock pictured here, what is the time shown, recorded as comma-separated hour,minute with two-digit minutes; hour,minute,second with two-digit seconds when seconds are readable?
12,03
